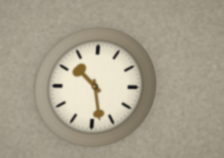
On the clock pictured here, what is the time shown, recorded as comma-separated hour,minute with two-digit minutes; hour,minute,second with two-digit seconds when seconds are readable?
10,28
